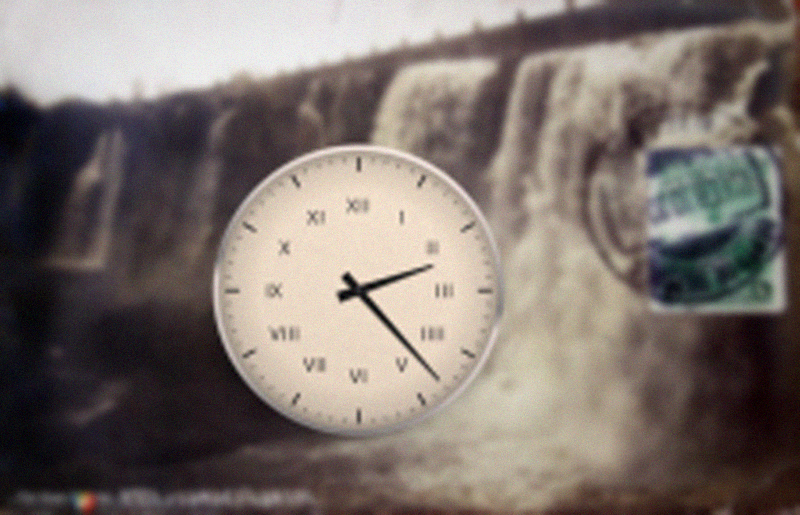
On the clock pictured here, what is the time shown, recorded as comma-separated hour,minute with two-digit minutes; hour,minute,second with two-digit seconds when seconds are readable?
2,23
